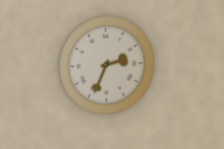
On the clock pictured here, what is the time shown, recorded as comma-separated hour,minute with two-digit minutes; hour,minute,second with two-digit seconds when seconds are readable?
2,34
